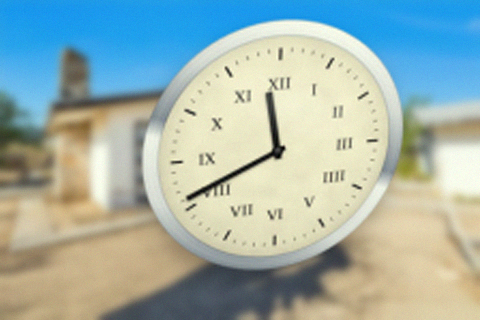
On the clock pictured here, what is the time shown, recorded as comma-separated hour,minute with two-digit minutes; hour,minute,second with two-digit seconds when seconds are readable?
11,41
